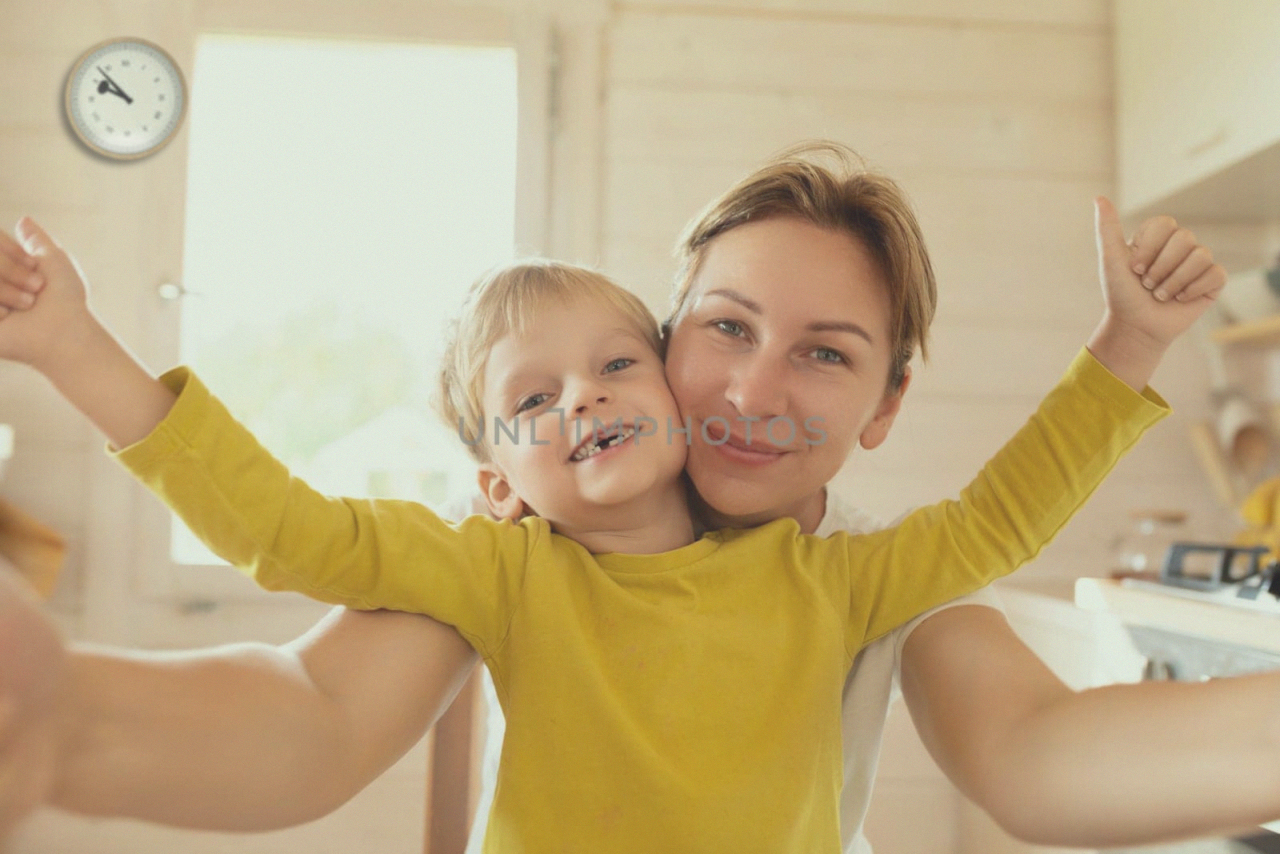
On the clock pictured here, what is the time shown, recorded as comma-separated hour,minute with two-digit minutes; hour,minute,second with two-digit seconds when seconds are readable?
9,53
